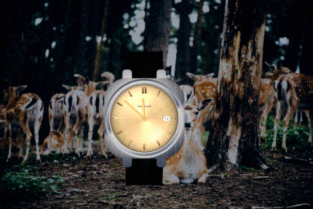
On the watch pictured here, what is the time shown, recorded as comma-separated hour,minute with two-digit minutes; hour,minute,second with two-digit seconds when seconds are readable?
11,52
